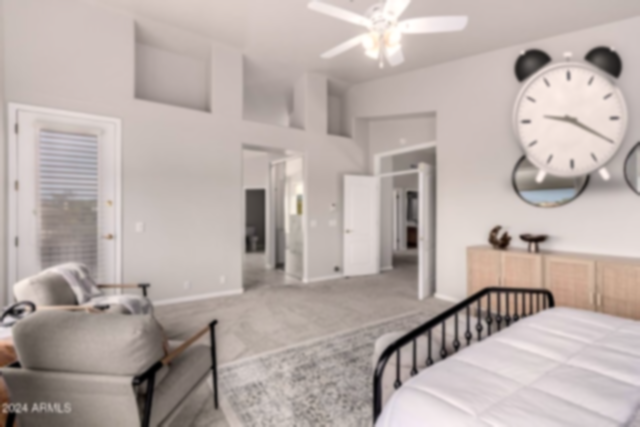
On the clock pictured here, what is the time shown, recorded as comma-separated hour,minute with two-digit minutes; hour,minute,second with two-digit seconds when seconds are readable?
9,20
